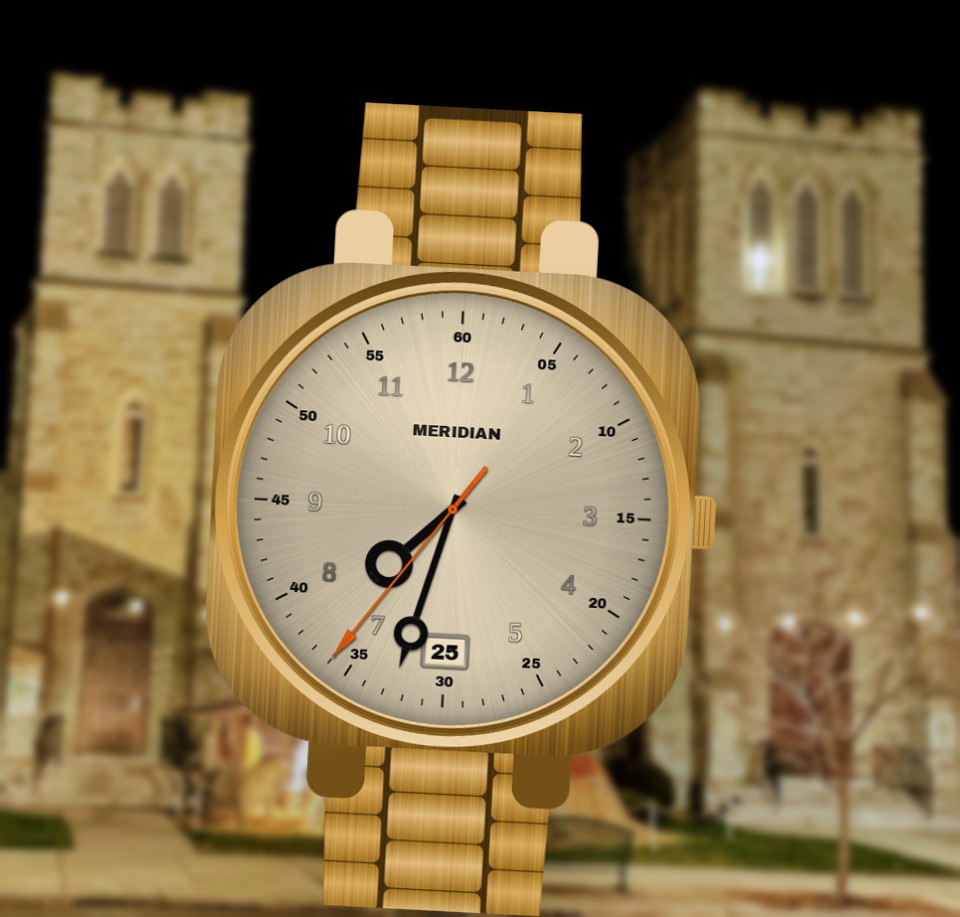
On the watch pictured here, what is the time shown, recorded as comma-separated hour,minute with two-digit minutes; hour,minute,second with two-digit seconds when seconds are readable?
7,32,36
